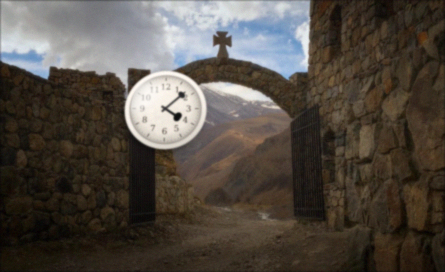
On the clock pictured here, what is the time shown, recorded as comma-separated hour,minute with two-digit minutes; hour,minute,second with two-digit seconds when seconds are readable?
4,08
